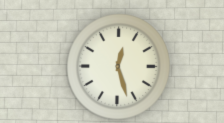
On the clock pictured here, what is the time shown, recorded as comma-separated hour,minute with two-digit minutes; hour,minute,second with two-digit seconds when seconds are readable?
12,27
